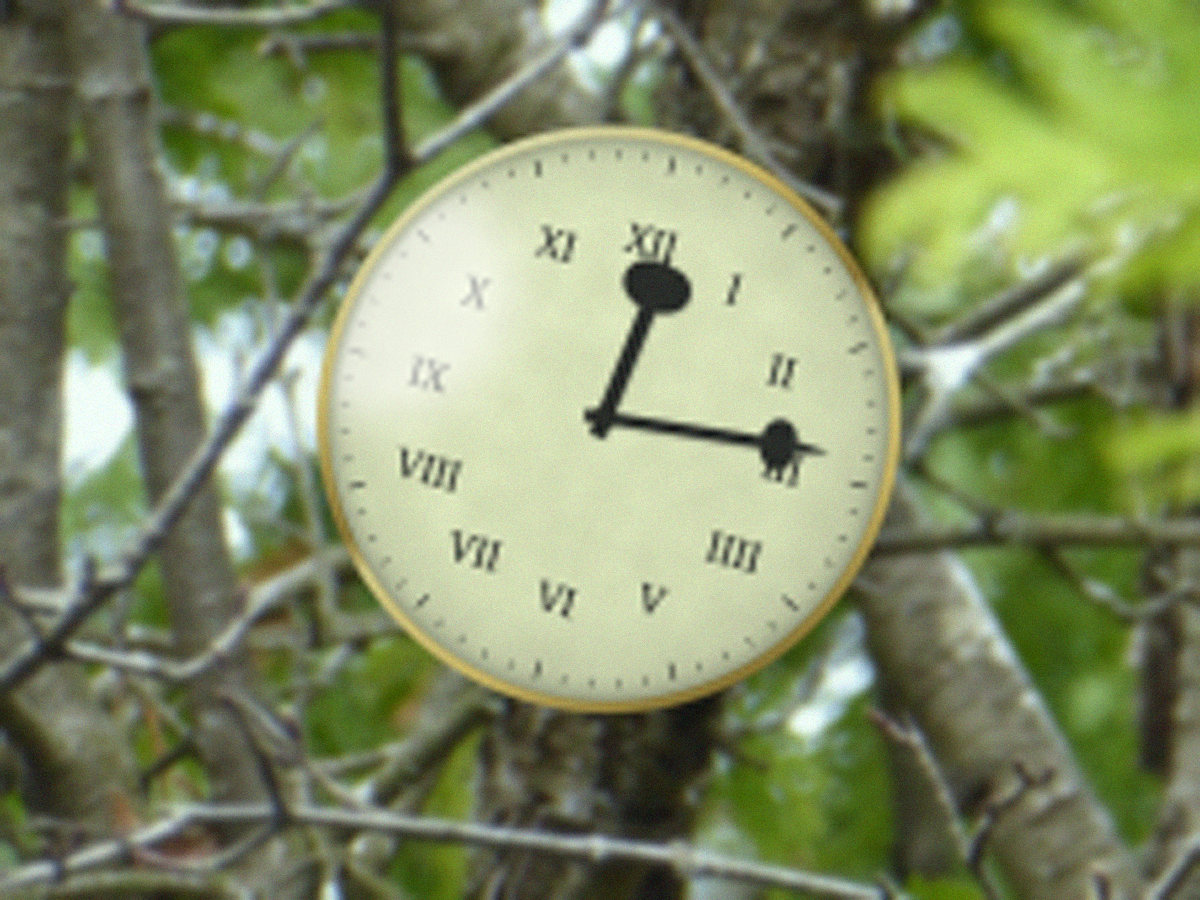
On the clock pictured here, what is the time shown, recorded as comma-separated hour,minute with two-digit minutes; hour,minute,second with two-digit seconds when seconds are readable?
12,14
